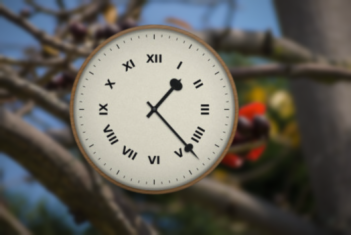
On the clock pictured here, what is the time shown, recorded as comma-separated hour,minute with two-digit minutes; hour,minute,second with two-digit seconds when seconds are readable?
1,23
